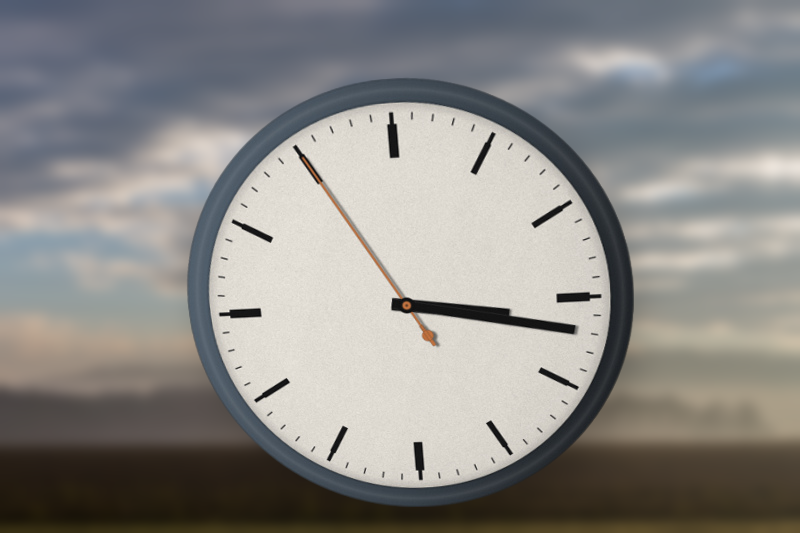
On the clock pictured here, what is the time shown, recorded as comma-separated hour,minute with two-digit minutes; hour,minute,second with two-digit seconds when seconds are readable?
3,16,55
